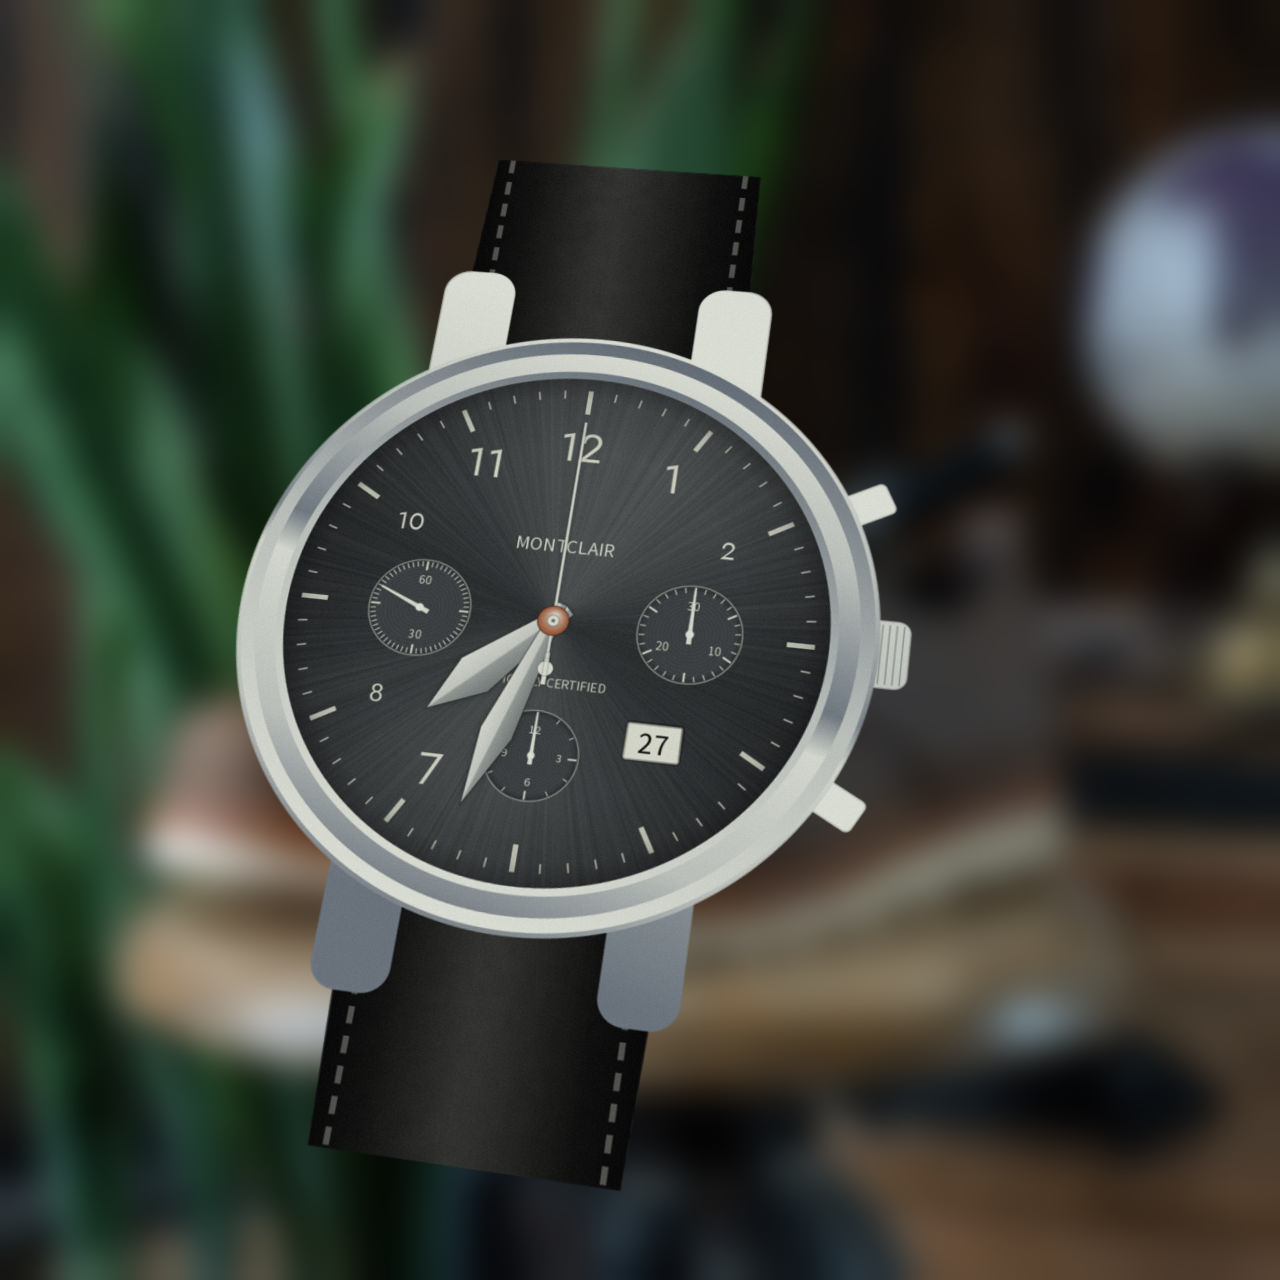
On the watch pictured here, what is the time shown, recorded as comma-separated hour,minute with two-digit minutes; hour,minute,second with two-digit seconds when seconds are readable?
7,32,49
